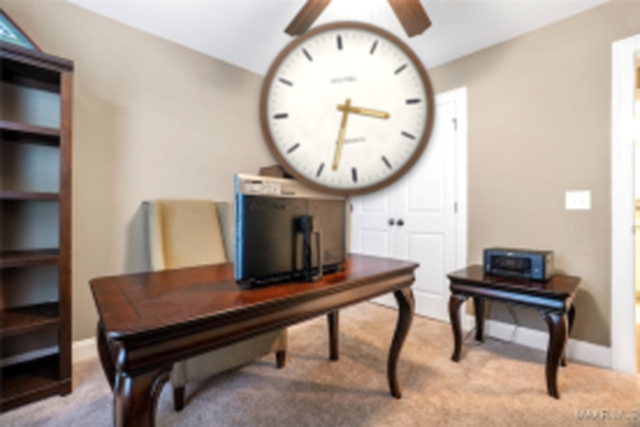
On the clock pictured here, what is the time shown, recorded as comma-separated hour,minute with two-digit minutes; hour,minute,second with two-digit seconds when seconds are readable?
3,33
